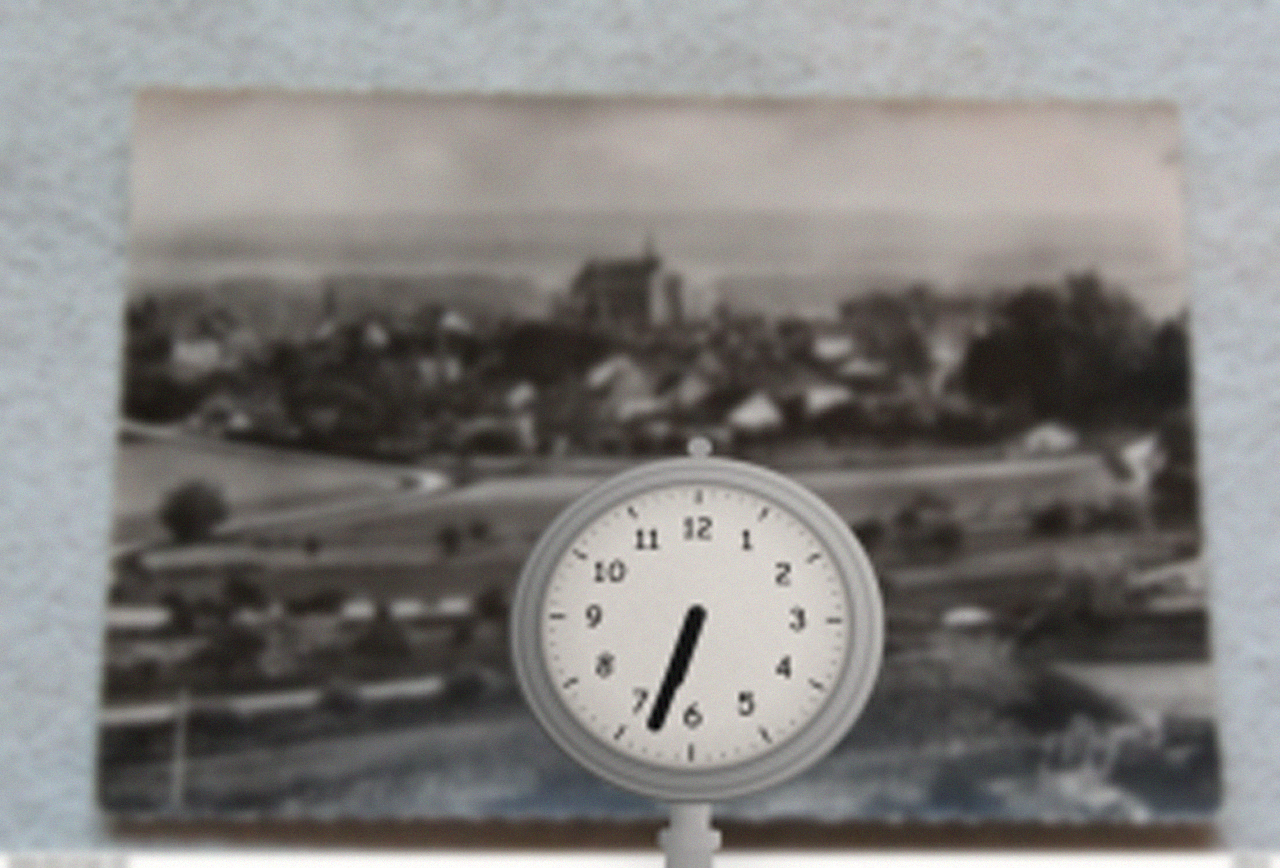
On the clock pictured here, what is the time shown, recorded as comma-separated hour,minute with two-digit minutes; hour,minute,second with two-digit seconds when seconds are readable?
6,33
